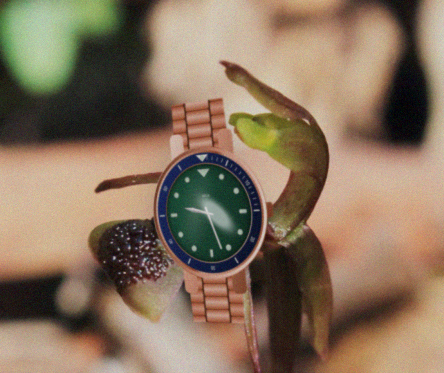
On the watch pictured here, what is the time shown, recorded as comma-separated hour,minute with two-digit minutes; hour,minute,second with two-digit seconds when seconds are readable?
9,27
